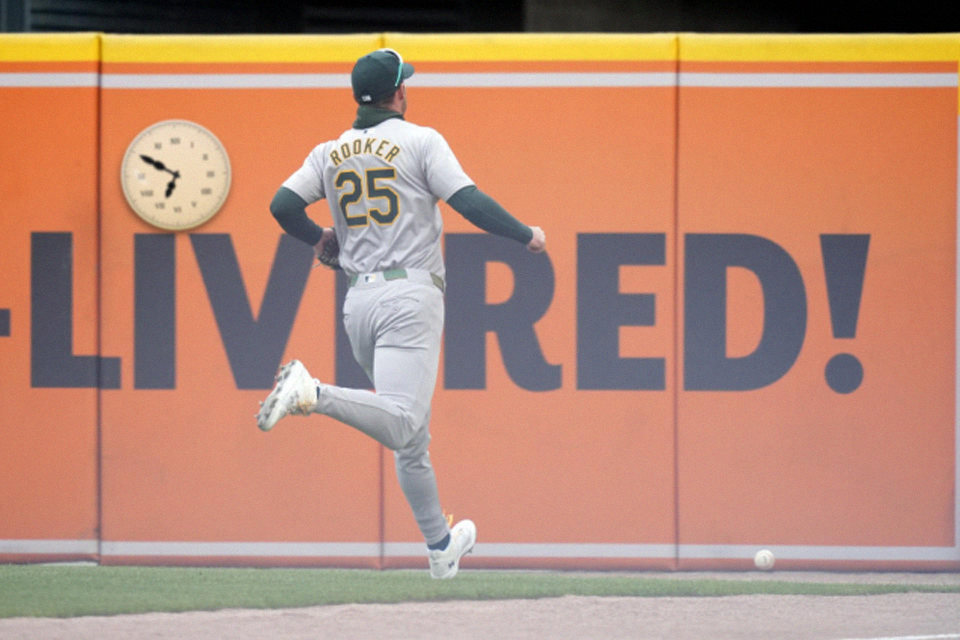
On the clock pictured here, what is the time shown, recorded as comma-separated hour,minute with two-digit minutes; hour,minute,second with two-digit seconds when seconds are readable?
6,50
